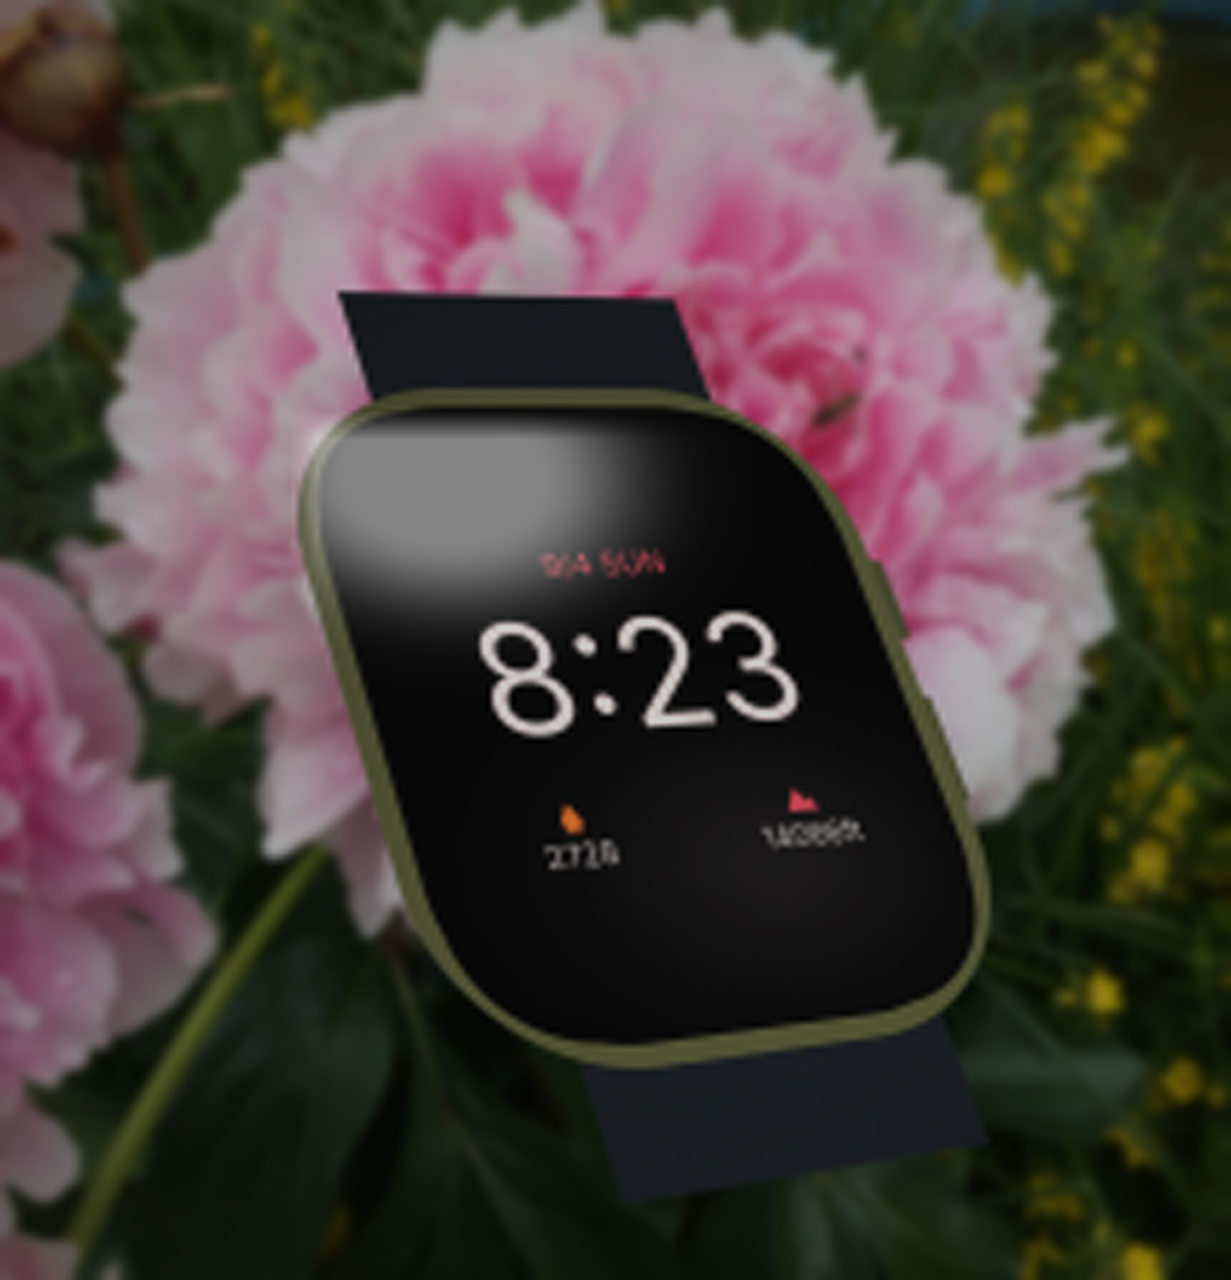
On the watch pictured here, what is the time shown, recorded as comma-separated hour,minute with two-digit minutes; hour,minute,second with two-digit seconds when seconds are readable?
8,23
